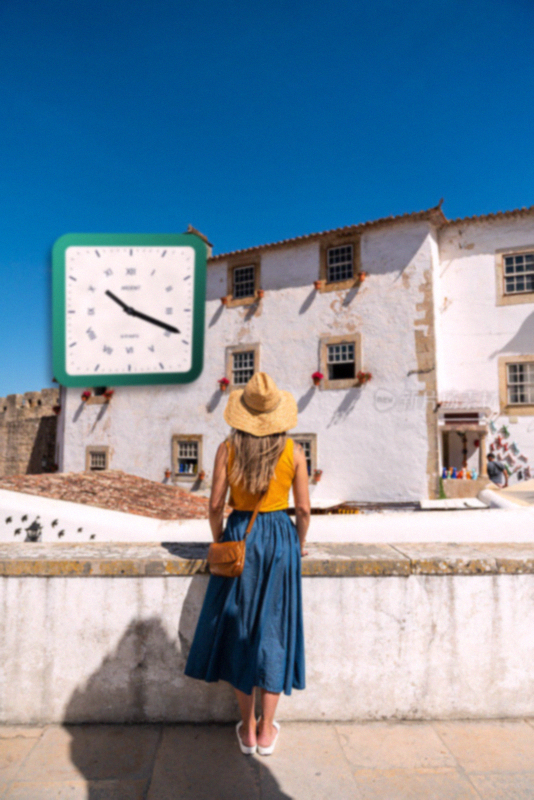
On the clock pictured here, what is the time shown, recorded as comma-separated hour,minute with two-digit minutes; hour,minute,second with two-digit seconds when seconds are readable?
10,19
